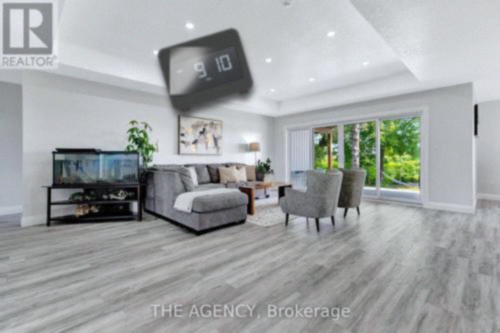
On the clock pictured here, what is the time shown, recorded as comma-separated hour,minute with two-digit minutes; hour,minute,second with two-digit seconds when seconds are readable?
9,10
